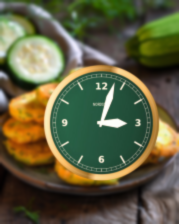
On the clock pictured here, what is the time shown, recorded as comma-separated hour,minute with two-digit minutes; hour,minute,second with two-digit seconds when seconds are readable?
3,03
